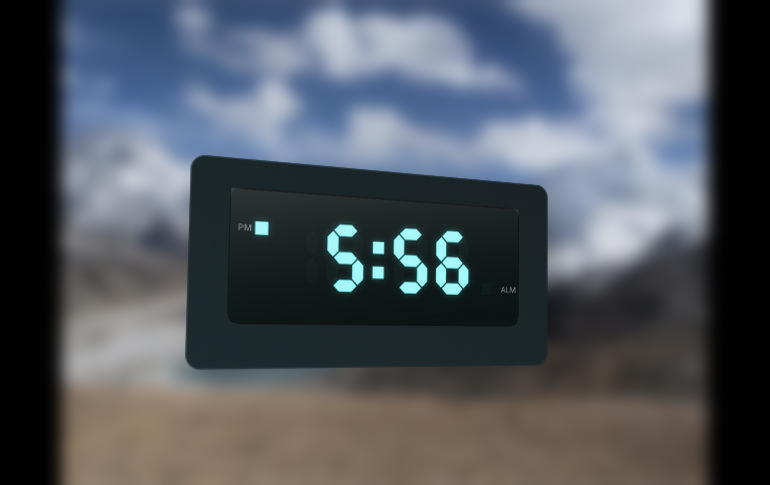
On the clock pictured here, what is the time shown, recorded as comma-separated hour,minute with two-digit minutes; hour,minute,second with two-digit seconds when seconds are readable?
5,56
